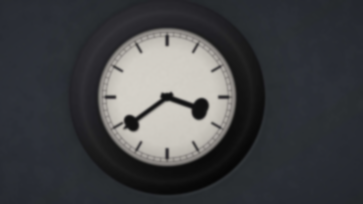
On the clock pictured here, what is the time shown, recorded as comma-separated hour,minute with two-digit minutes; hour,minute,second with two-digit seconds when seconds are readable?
3,39
